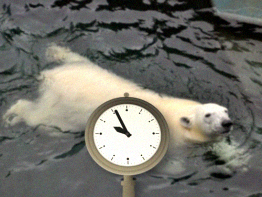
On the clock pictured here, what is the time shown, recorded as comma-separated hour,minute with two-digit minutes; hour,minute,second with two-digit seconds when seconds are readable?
9,56
